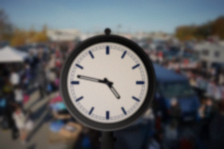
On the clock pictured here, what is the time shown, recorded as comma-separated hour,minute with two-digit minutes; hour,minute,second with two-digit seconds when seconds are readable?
4,47
